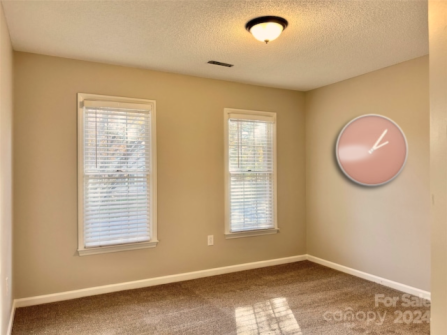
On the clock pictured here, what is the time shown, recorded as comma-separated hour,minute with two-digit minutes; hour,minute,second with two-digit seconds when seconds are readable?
2,06
